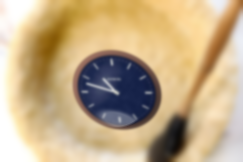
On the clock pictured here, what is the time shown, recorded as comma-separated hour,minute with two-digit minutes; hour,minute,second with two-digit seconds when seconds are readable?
10,48
